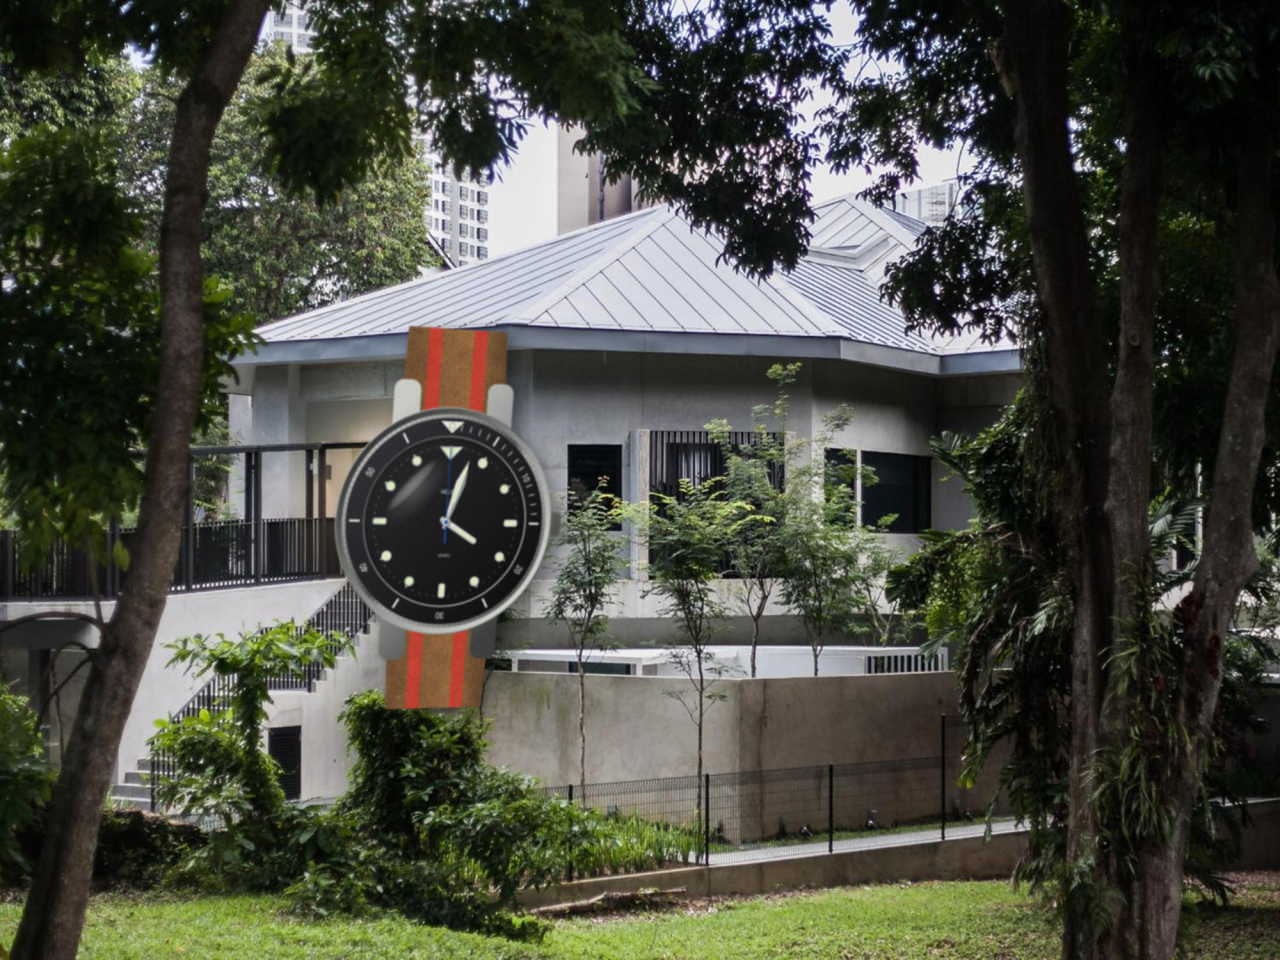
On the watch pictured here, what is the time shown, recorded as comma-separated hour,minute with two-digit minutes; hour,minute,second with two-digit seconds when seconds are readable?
4,03,00
